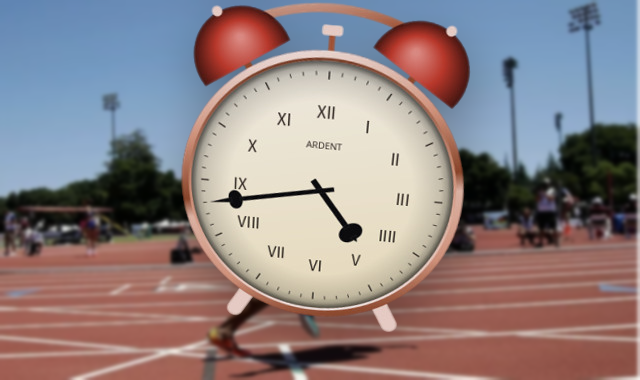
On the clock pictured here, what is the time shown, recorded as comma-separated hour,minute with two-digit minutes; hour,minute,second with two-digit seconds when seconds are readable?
4,43
